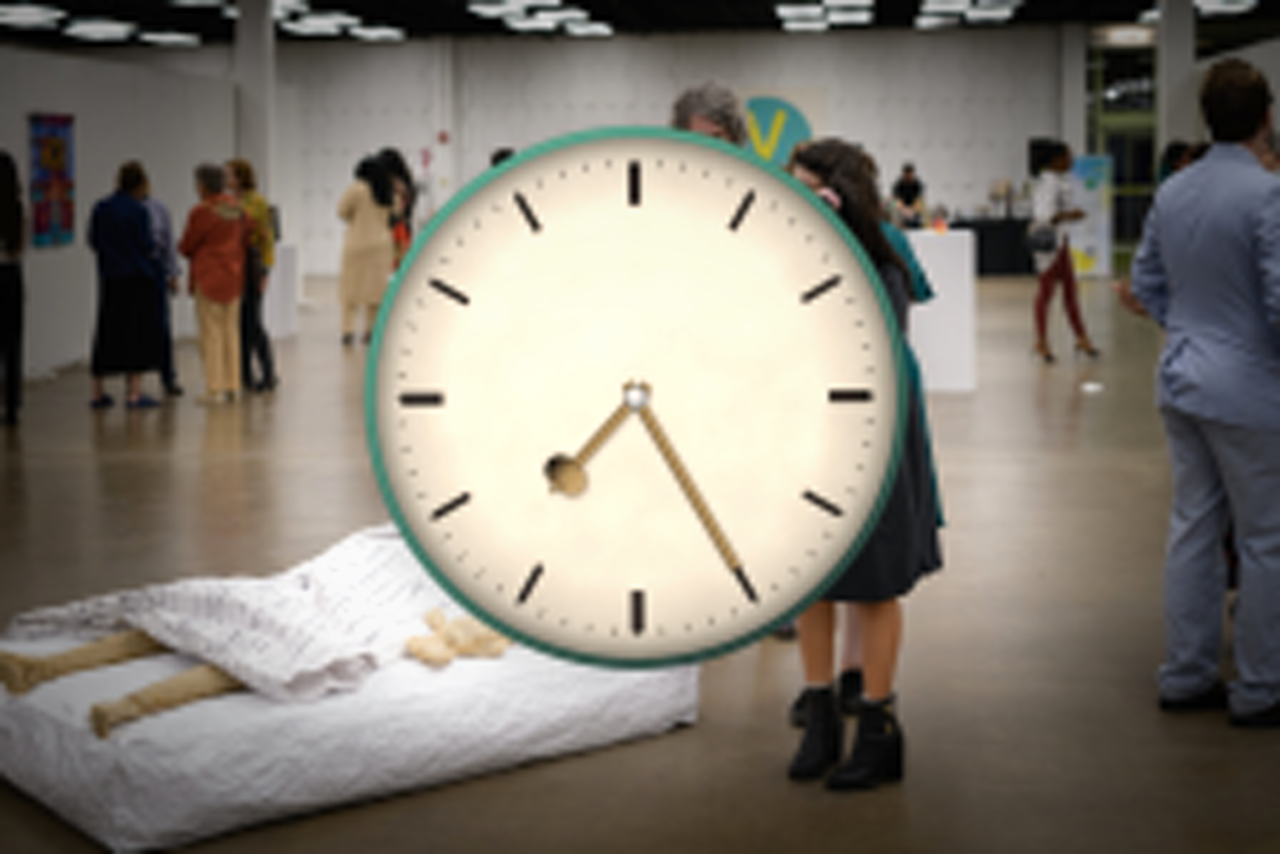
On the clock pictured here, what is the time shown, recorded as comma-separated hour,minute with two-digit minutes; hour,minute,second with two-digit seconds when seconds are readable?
7,25
